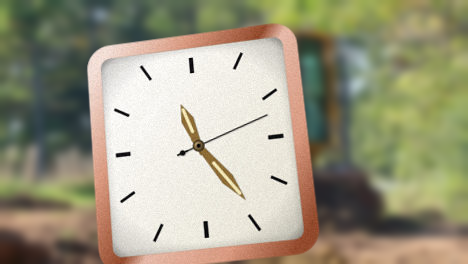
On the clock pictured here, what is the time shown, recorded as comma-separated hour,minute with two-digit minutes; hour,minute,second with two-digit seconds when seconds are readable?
11,24,12
